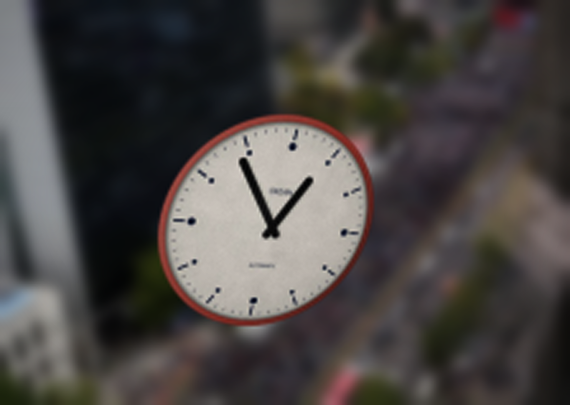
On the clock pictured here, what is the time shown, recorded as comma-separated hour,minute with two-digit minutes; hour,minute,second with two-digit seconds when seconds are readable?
12,54
